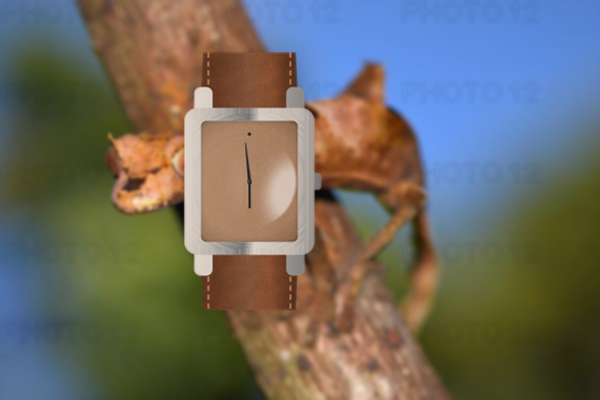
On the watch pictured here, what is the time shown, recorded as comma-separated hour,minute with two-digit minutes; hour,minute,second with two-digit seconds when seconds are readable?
5,59
